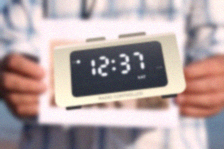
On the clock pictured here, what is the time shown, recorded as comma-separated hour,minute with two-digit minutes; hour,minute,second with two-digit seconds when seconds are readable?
12,37
